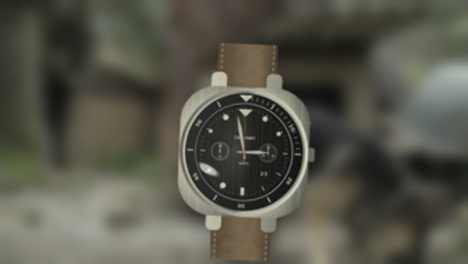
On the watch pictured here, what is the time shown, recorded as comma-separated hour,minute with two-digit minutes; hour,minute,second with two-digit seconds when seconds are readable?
2,58
